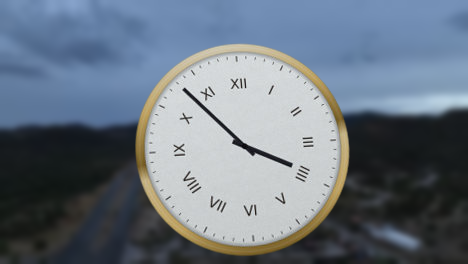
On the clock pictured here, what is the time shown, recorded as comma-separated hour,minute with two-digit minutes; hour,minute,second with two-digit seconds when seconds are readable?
3,53
